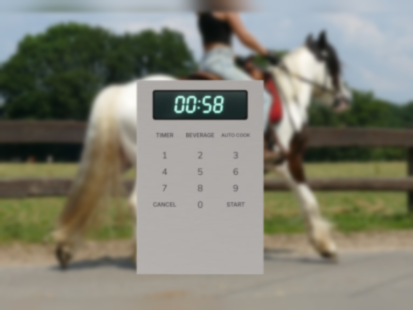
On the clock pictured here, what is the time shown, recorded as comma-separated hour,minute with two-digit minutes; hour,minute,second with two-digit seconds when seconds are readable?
0,58
